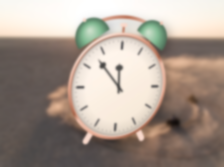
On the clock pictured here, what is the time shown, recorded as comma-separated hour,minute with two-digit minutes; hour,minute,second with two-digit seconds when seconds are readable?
11,53
